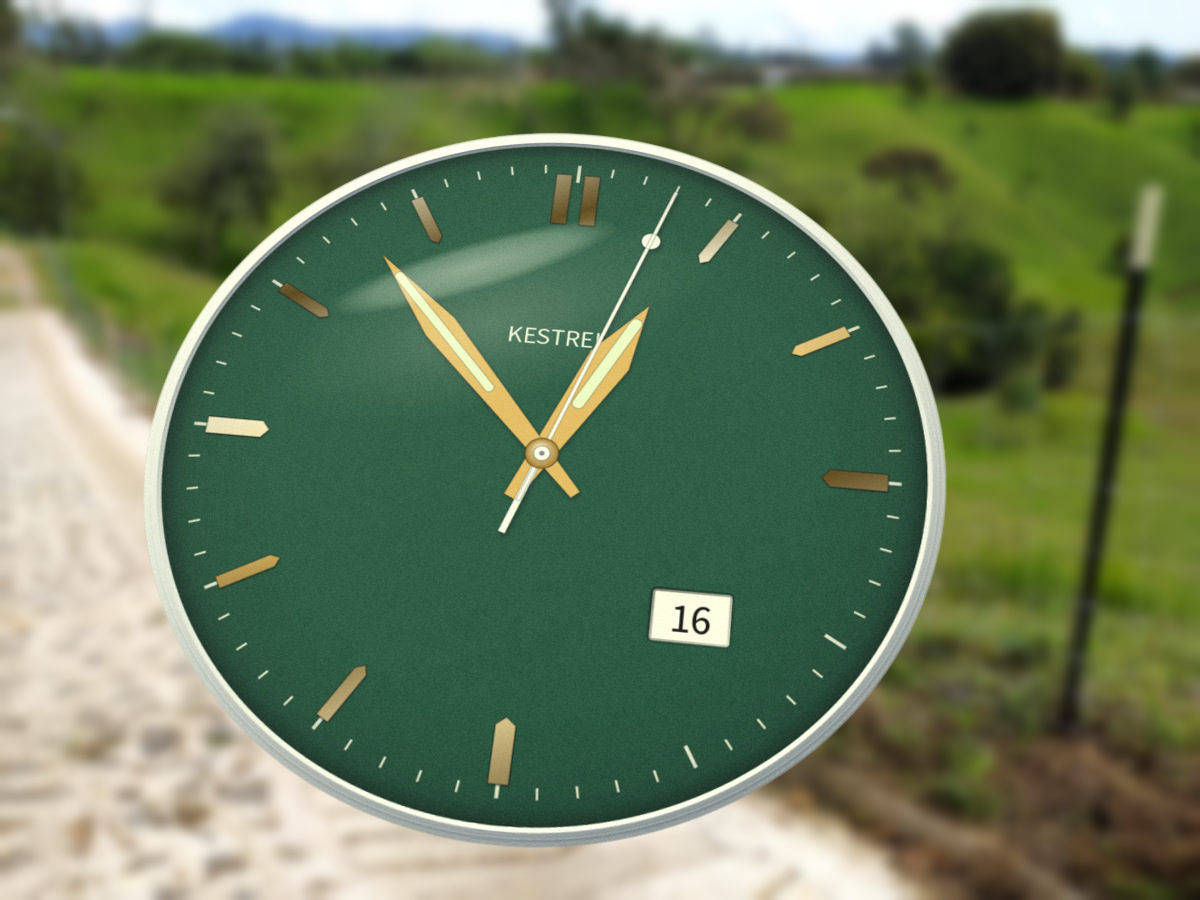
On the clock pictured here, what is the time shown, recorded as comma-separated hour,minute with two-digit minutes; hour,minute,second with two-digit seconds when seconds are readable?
12,53,03
